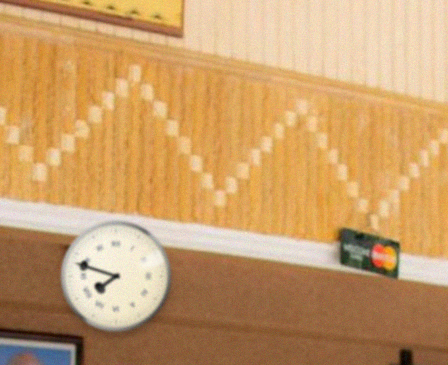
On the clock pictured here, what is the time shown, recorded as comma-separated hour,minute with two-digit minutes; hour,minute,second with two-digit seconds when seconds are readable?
7,48
